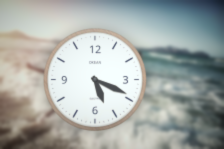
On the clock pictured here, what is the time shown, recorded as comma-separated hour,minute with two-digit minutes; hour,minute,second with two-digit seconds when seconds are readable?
5,19
